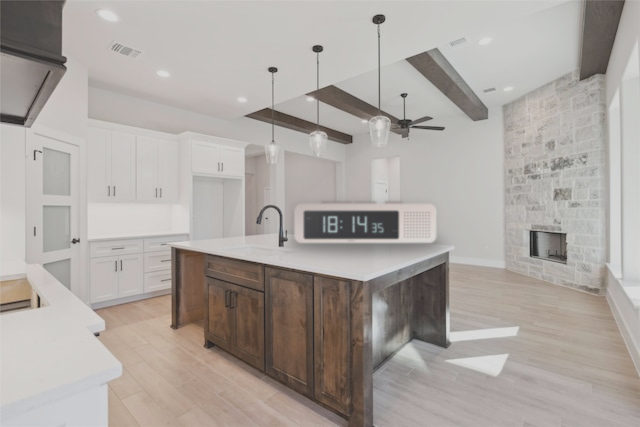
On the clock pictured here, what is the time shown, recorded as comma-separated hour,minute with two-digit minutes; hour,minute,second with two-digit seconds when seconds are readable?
18,14
